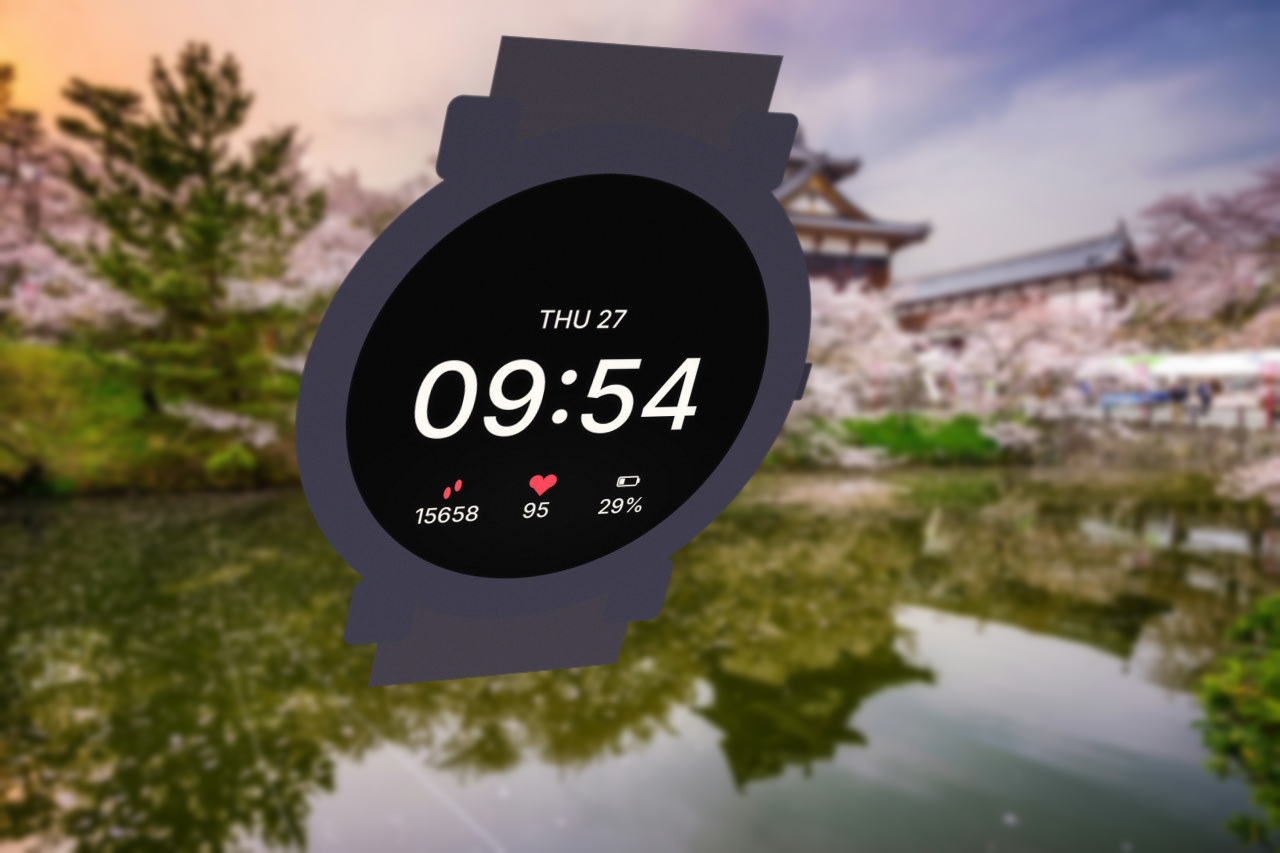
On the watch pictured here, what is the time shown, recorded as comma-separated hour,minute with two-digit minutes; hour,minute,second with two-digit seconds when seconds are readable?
9,54
